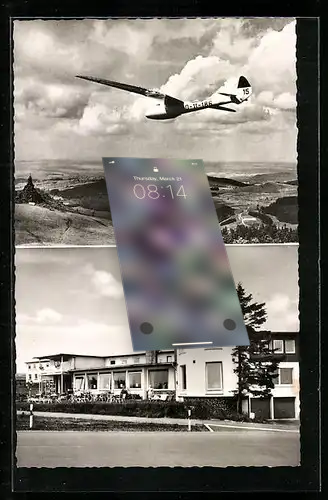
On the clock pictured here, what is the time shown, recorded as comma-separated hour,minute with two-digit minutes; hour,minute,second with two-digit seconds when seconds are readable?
8,14
